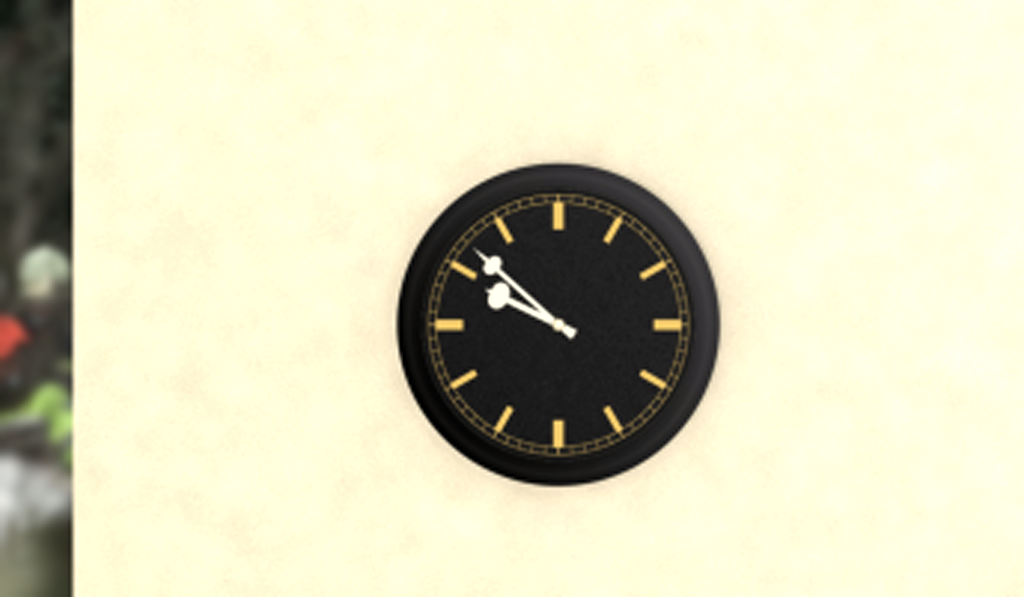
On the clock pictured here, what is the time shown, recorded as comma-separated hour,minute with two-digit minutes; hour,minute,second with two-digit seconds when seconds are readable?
9,52
